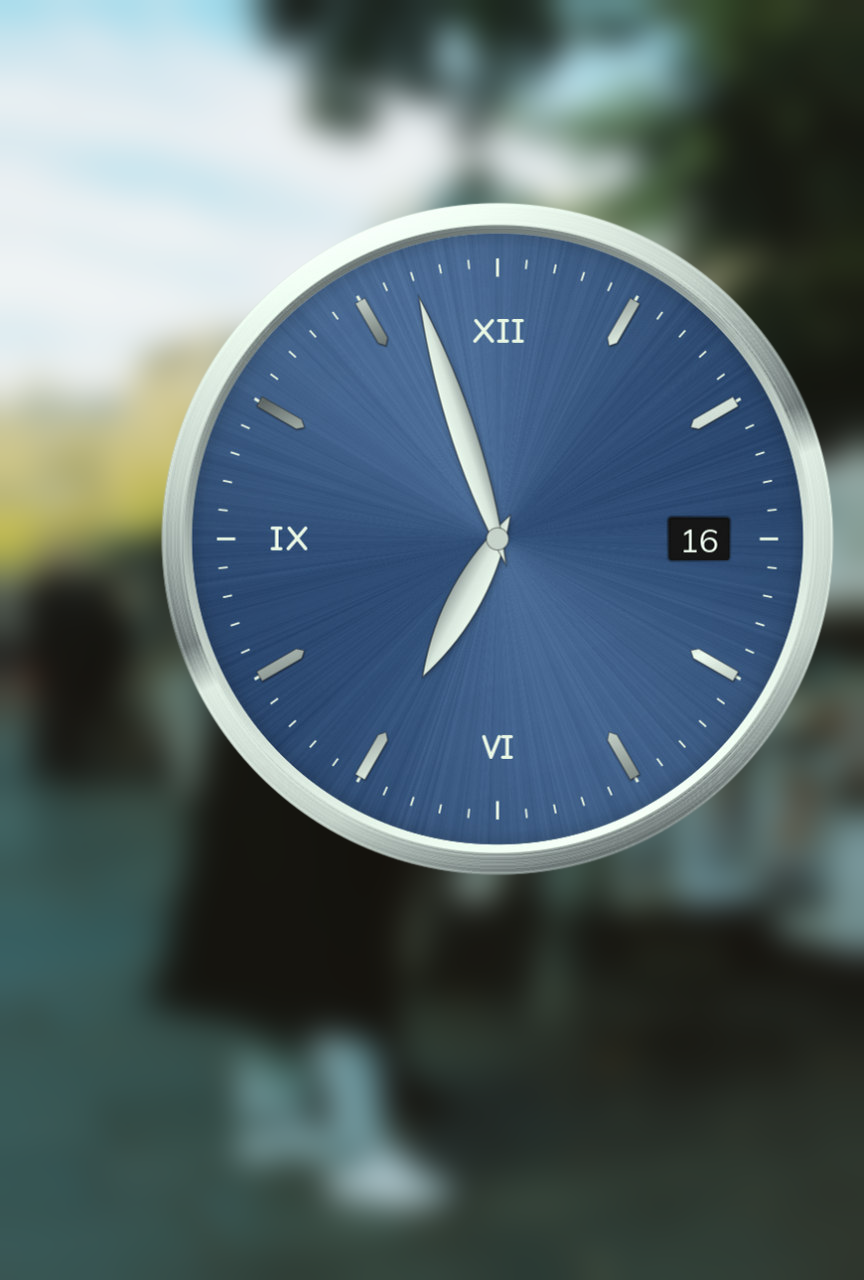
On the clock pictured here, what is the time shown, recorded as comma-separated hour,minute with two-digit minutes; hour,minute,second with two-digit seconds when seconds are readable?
6,57
